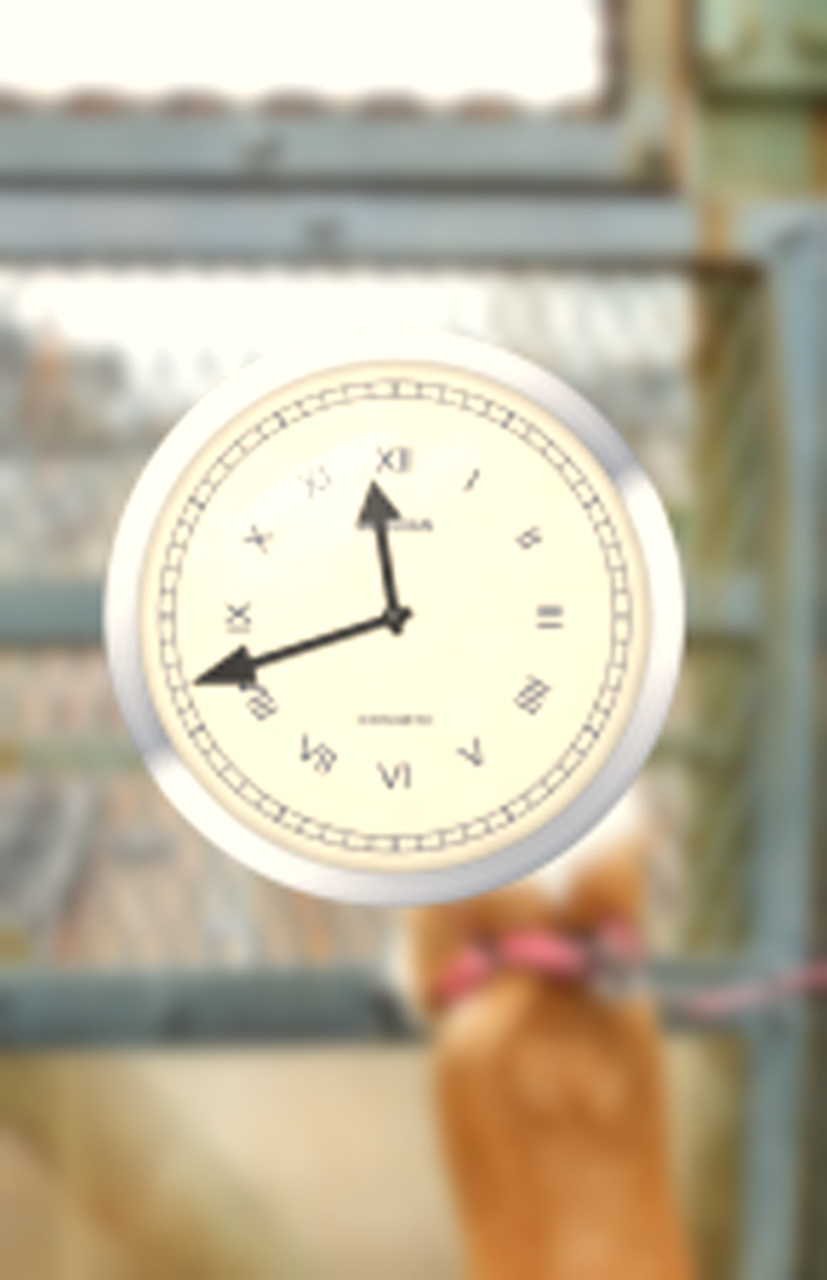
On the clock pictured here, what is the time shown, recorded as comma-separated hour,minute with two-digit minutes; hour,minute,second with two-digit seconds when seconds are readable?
11,42
